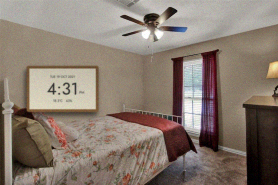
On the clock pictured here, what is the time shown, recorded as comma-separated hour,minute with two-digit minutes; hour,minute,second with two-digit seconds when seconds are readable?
4,31
